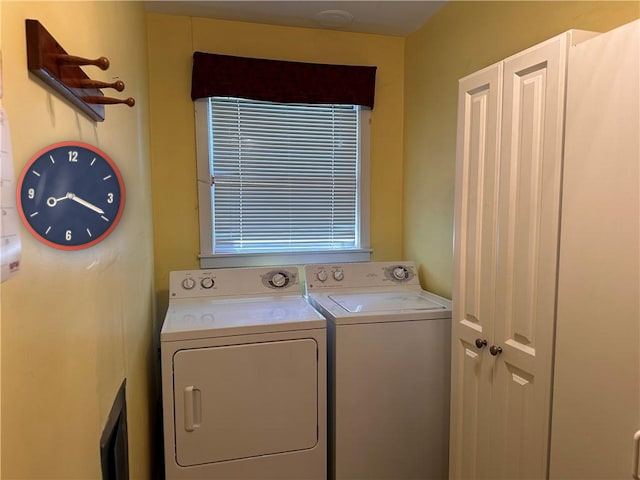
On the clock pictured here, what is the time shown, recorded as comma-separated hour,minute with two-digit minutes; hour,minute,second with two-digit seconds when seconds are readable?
8,19
